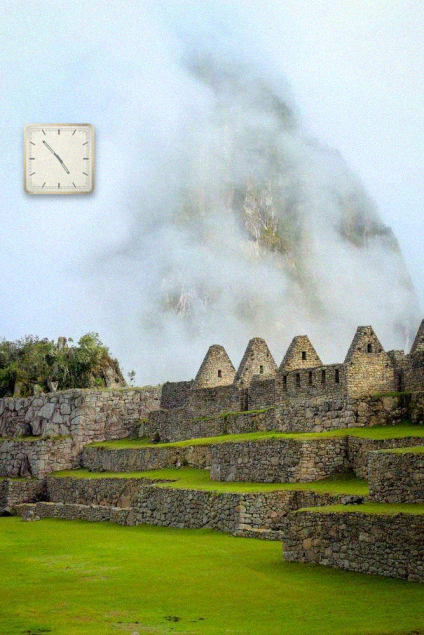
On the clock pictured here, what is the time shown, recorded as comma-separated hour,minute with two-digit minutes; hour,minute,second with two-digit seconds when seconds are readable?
4,53
